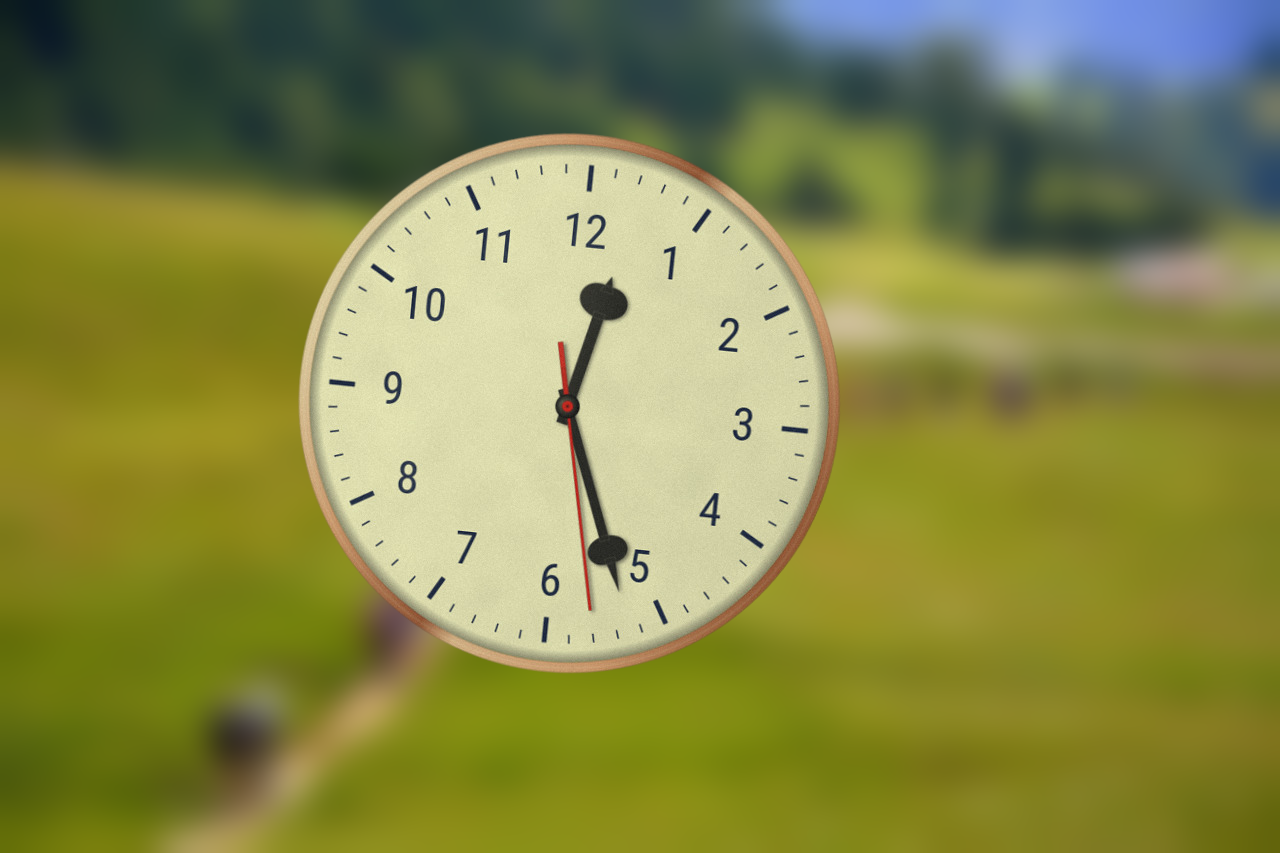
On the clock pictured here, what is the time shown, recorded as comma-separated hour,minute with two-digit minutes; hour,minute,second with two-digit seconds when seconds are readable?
12,26,28
